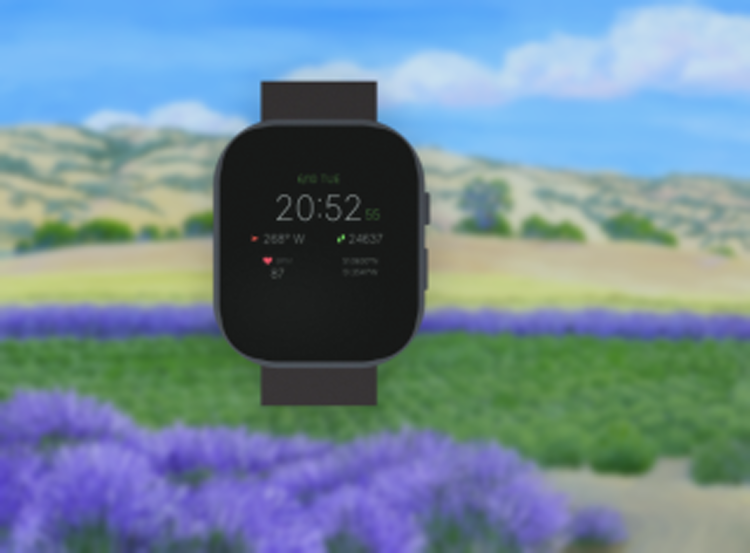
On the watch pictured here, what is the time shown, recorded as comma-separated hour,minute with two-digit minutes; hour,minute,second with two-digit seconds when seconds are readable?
20,52
